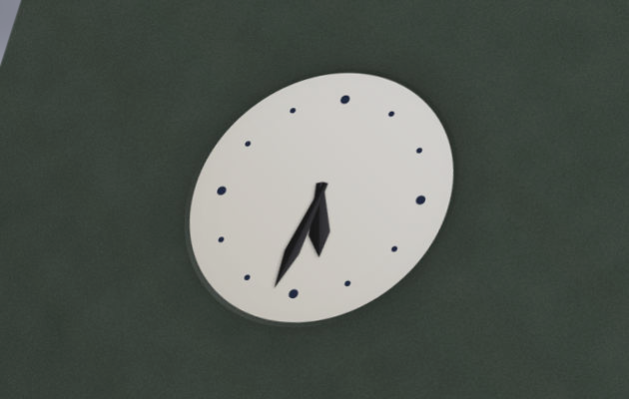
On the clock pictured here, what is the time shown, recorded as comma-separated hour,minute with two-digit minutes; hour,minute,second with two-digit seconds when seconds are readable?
5,32
